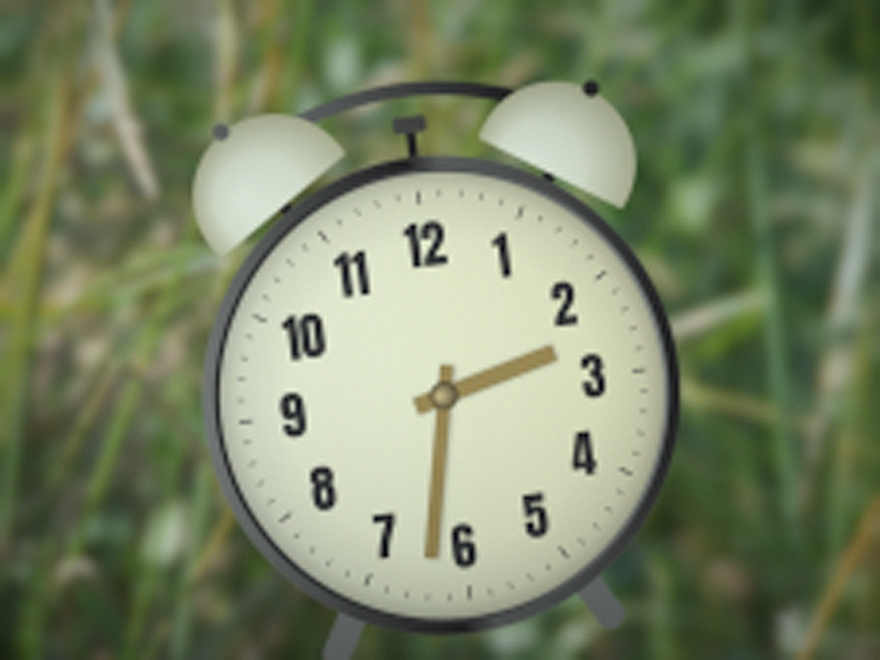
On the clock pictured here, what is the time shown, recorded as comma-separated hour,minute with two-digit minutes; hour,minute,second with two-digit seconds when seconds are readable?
2,32
